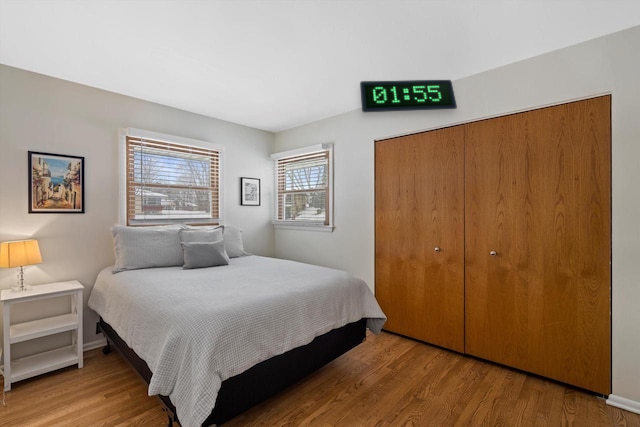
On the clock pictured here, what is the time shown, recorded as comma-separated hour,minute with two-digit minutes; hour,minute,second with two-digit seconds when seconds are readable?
1,55
